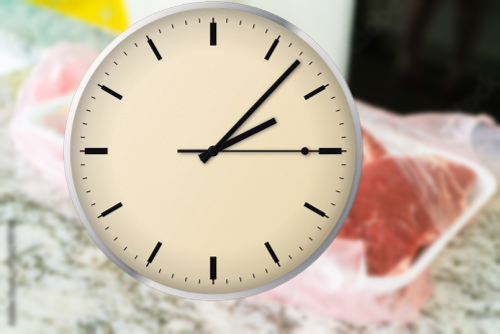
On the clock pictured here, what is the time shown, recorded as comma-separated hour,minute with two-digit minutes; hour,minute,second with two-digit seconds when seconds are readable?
2,07,15
